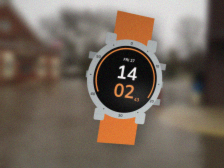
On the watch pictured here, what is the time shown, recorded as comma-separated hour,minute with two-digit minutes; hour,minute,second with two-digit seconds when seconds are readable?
14,02
